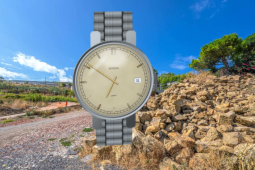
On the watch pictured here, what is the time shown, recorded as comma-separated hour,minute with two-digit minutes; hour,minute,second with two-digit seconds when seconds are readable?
6,51
